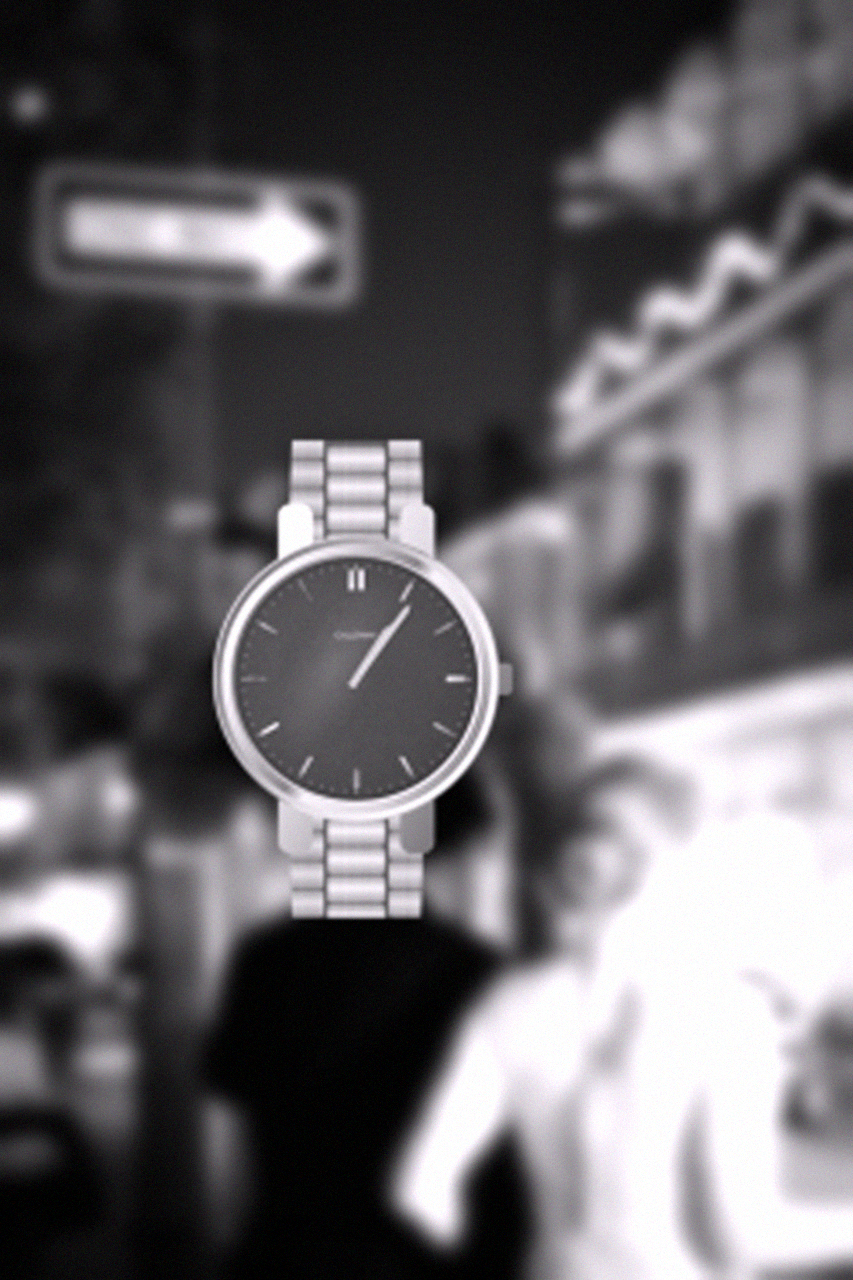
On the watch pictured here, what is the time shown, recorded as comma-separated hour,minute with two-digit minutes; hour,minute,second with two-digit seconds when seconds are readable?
1,06
